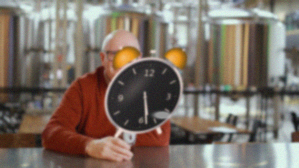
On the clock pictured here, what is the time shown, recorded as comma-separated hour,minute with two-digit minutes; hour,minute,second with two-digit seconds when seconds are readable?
5,28
